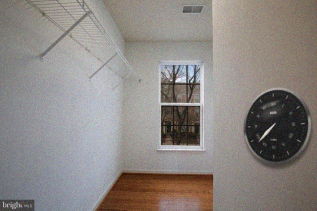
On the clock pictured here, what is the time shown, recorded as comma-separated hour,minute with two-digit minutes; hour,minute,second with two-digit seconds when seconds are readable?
7,38
